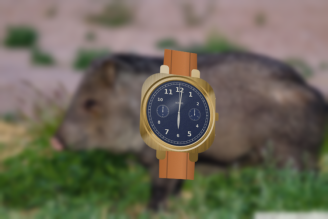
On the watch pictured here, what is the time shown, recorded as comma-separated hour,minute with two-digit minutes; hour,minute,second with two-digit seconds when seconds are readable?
6,01
